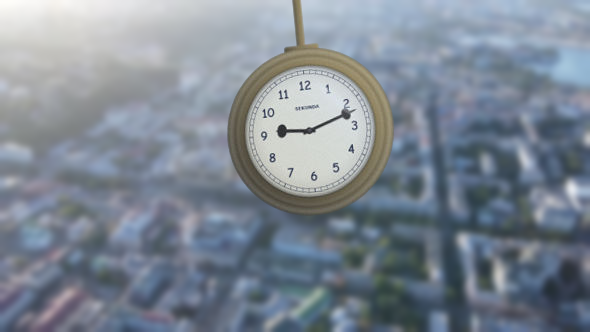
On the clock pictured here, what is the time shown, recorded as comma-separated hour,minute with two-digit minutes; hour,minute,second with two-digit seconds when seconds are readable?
9,12
